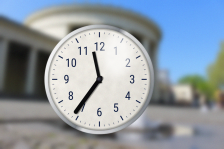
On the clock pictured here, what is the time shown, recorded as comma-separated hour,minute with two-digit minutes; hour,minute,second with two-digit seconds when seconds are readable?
11,36
